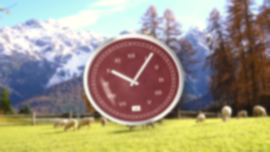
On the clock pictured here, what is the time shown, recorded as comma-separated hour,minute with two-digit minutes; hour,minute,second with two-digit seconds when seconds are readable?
10,06
